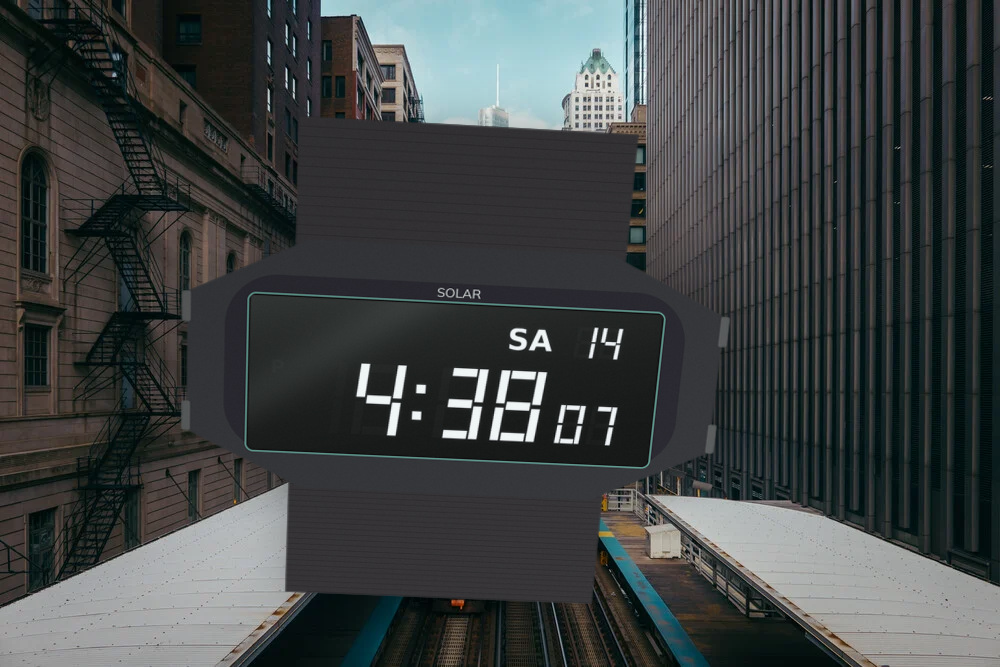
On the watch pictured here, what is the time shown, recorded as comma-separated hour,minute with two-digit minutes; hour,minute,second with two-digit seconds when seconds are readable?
4,38,07
